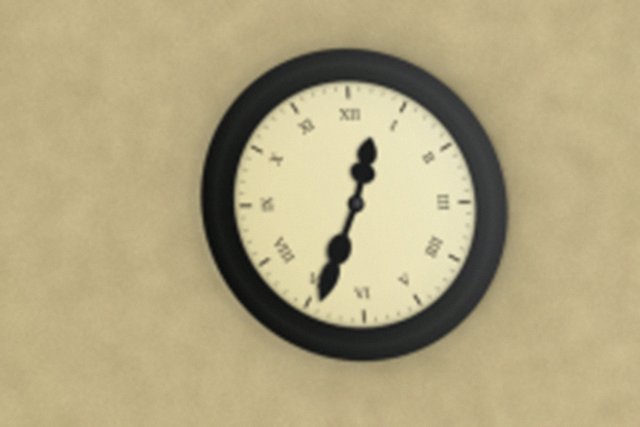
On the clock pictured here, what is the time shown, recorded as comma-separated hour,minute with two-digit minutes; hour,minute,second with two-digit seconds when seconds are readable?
12,34
